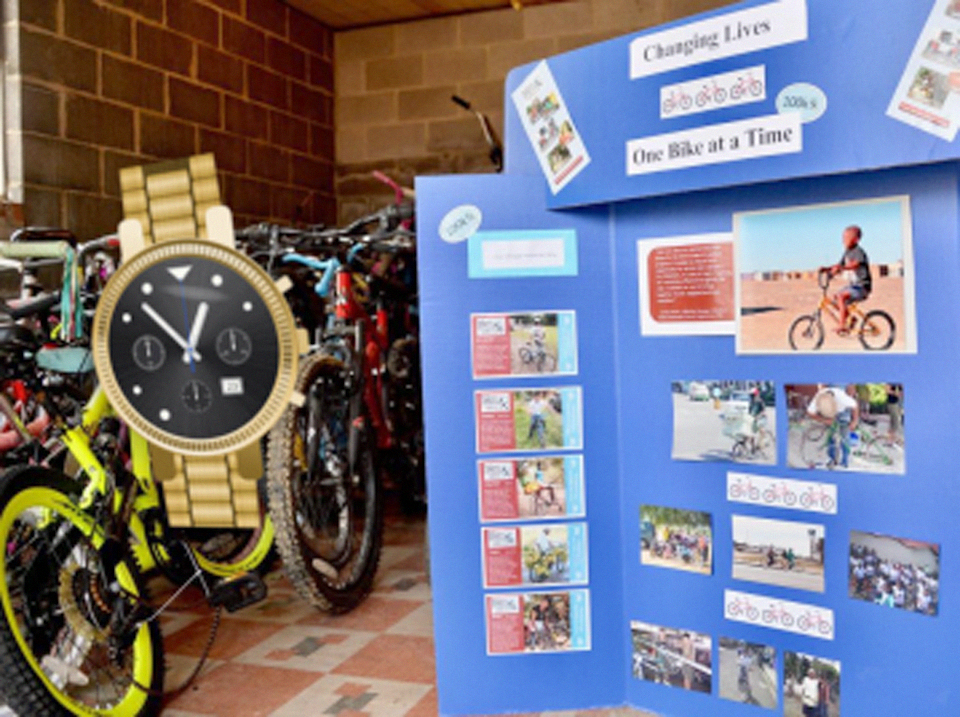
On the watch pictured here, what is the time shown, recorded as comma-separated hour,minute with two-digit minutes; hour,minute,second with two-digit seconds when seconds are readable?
12,53
